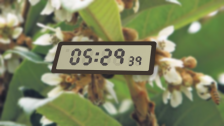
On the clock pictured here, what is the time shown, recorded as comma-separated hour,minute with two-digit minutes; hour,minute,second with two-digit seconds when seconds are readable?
5,29,39
